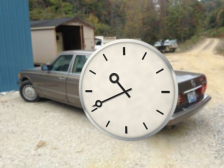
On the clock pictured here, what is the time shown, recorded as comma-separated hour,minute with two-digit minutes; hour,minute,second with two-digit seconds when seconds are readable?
10,41
